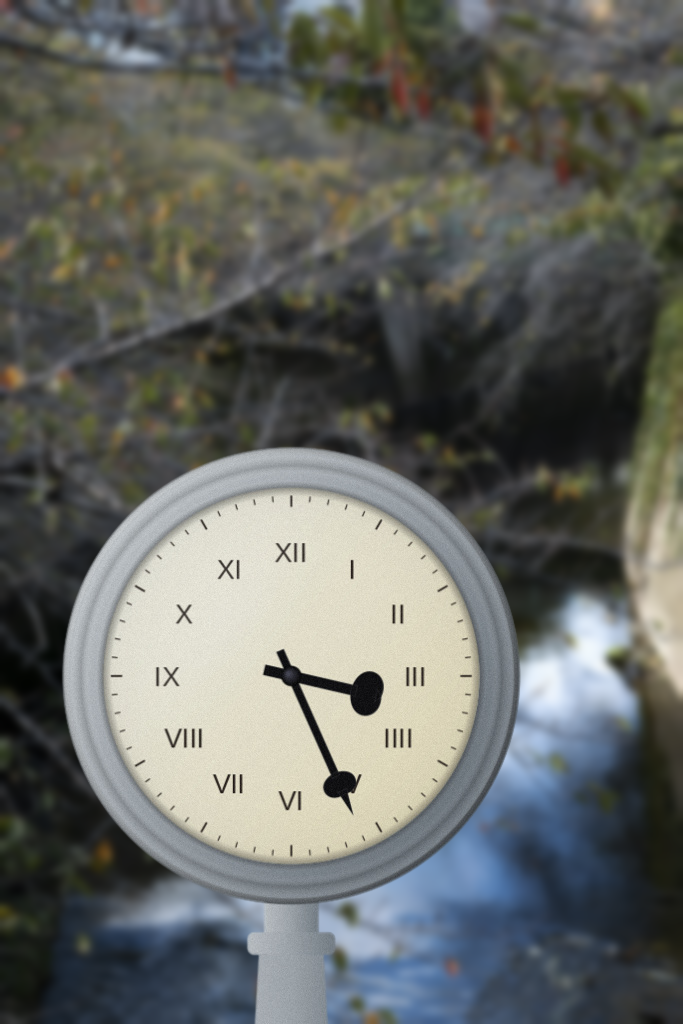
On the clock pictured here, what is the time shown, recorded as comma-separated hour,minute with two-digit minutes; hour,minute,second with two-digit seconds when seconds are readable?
3,26
